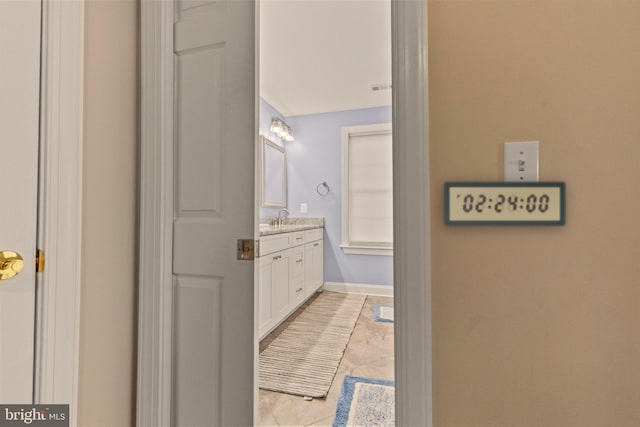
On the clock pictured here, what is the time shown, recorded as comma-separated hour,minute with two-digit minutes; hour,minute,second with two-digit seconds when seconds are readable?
2,24,00
